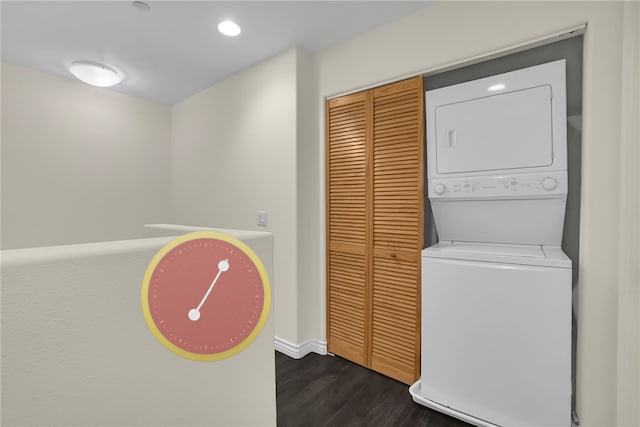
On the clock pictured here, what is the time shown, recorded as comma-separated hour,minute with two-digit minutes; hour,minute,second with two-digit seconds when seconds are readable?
7,05
